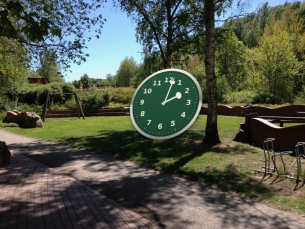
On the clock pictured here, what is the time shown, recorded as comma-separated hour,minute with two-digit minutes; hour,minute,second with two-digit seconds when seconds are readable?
2,02
